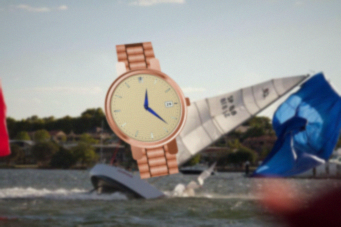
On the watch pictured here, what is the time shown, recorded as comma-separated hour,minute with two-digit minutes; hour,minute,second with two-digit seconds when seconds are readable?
12,23
